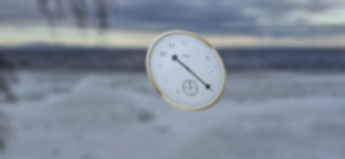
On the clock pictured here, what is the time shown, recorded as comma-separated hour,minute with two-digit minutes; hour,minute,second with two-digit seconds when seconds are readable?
10,22
